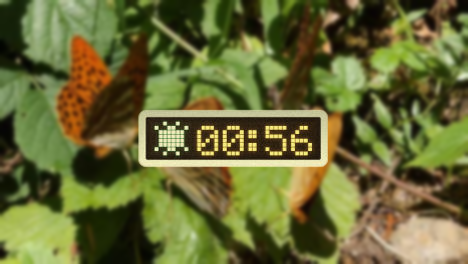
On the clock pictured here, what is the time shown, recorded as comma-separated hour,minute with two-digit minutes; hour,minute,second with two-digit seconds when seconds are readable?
0,56
